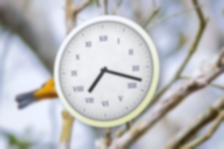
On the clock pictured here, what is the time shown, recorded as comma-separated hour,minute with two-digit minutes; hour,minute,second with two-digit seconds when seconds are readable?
7,18
